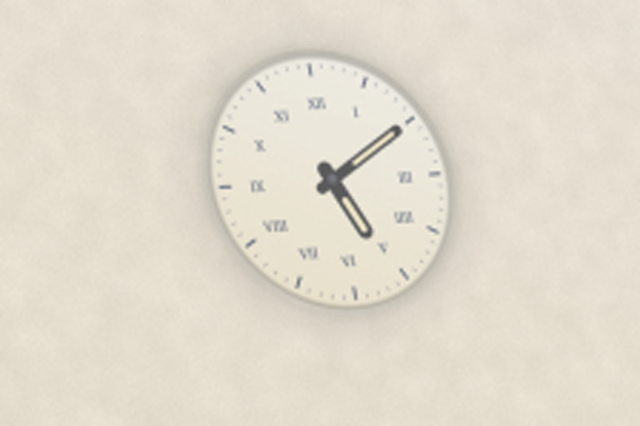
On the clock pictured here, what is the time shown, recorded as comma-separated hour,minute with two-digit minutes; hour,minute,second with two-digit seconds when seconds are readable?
5,10
